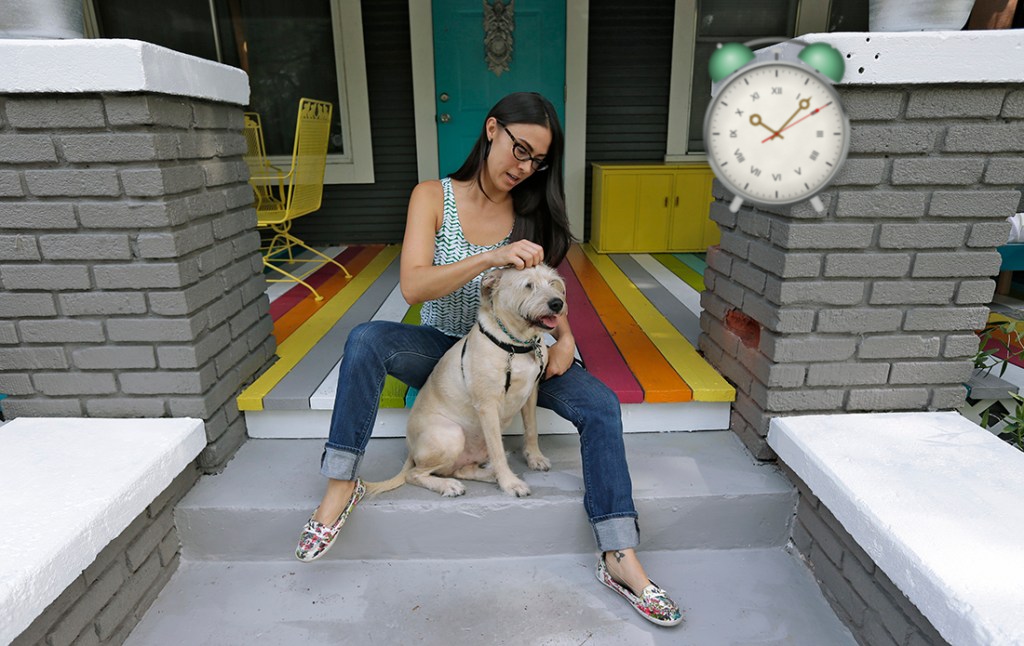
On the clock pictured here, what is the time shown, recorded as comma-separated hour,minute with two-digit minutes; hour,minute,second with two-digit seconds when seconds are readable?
10,07,10
